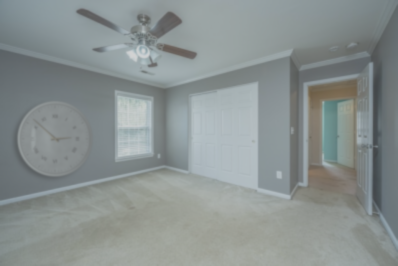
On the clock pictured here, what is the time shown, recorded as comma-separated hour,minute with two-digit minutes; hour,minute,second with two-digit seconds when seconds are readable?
2,52
